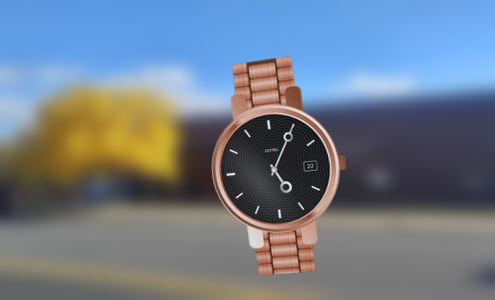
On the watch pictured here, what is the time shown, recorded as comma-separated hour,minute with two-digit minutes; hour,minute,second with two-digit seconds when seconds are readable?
5,05
